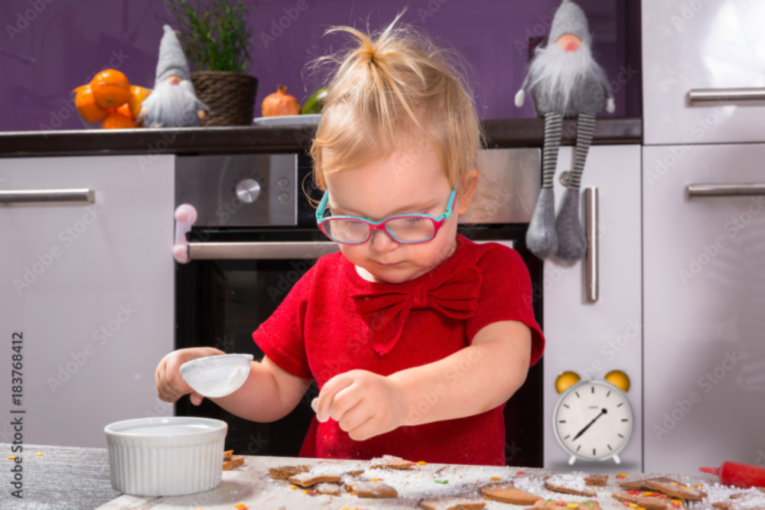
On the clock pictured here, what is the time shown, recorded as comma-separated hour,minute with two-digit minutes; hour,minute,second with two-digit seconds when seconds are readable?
1,38
